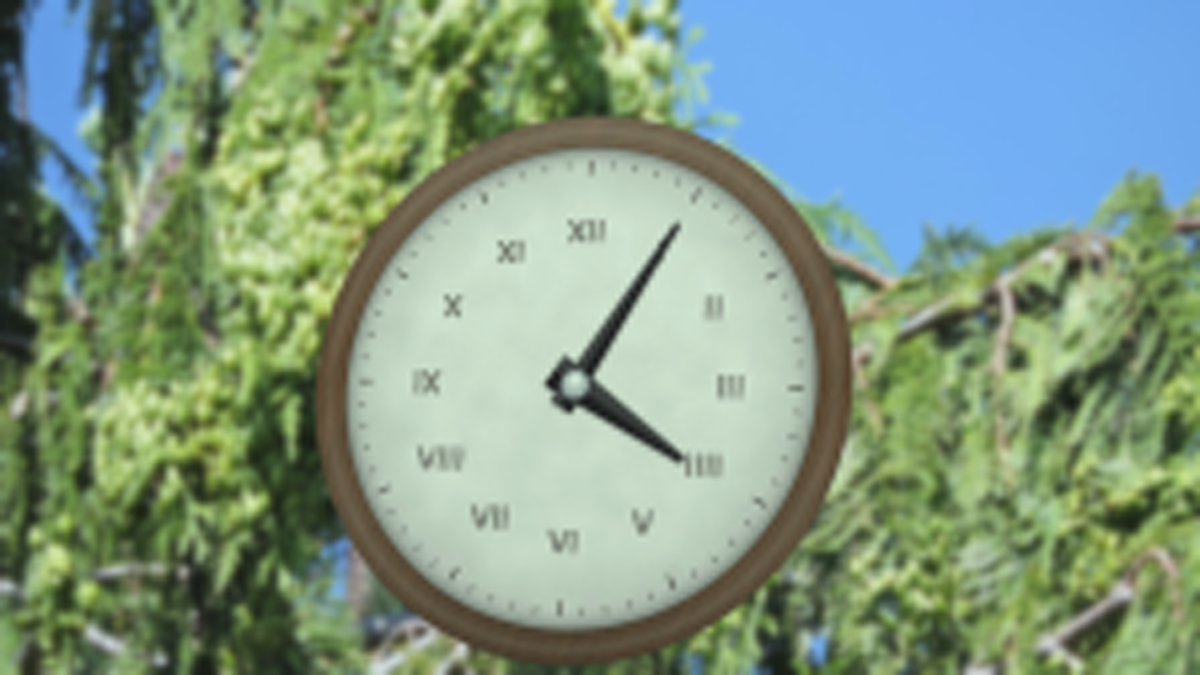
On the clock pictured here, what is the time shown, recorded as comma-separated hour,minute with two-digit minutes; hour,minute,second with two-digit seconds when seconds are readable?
4,05
